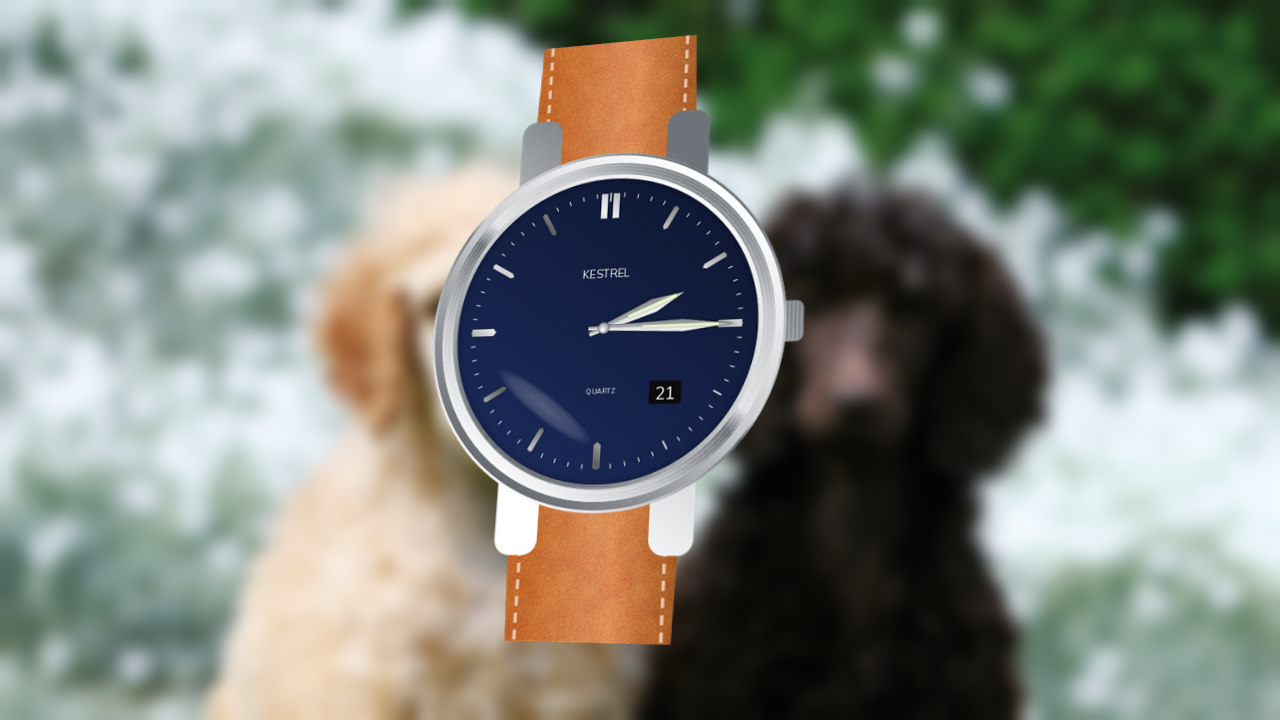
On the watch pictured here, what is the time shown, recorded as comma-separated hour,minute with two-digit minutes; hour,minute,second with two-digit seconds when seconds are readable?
2,15
